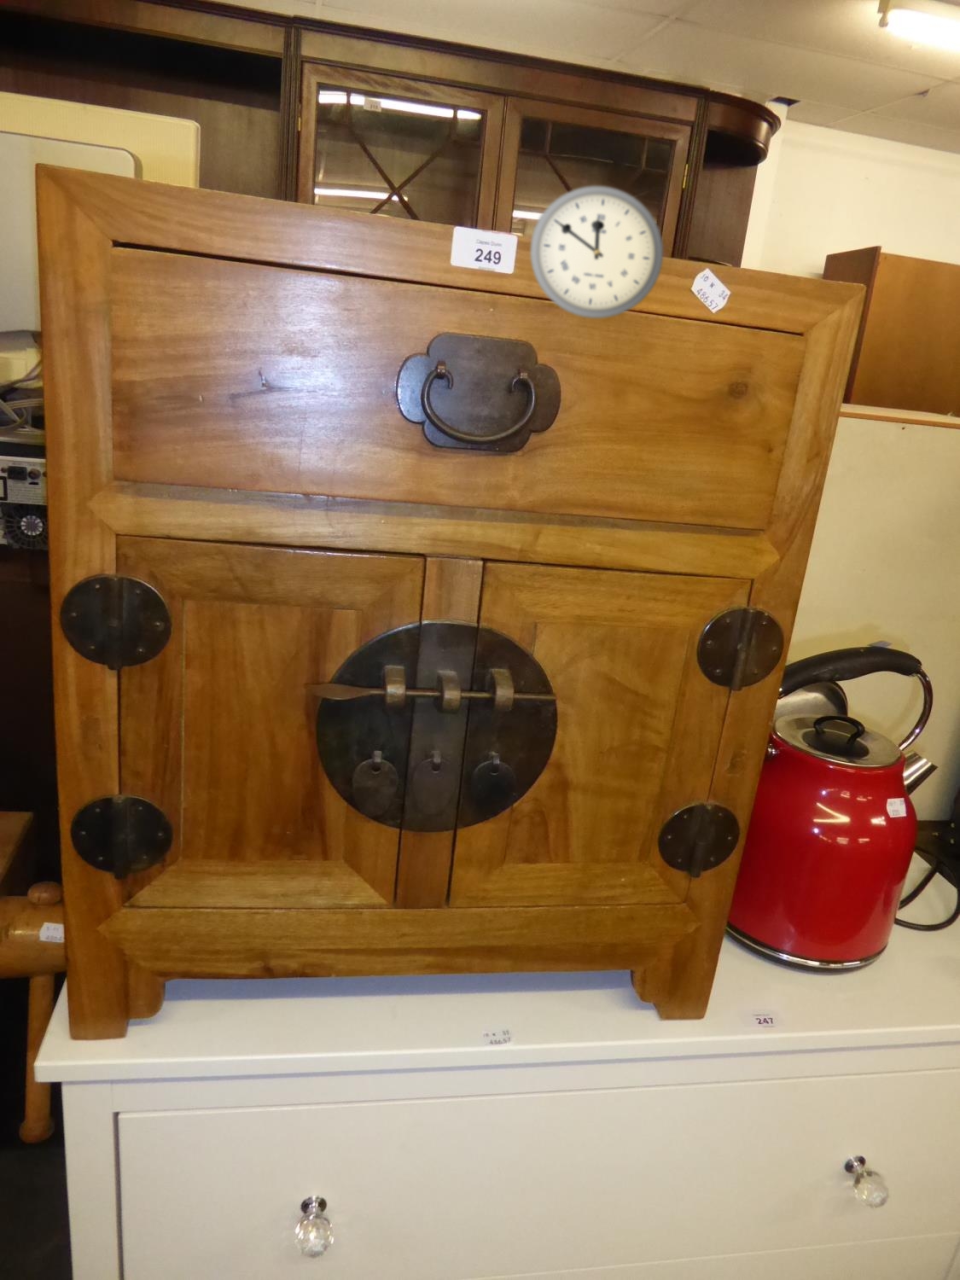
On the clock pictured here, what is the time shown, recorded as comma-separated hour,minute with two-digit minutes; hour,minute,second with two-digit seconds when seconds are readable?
11,50
